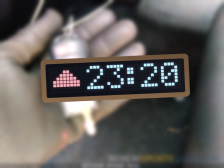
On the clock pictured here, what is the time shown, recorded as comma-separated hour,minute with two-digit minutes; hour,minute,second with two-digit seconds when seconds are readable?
23,20
